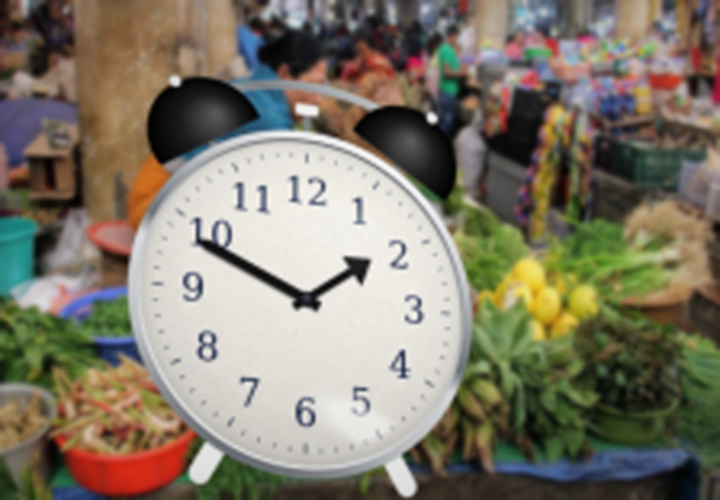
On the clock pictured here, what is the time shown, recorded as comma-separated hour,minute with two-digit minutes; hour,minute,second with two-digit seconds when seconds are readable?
1,49
